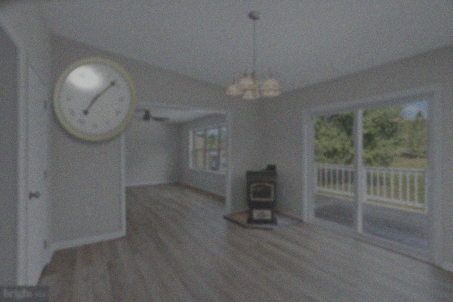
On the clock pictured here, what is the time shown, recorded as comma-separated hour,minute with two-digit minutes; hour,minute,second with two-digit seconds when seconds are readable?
7,08
